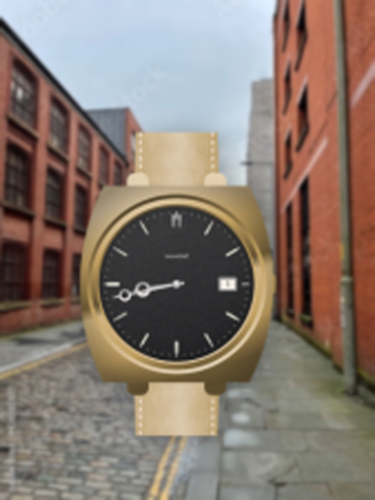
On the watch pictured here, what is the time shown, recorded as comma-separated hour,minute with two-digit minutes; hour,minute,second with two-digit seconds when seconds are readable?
8,43
